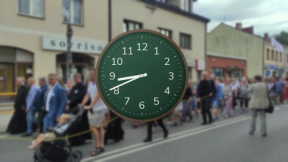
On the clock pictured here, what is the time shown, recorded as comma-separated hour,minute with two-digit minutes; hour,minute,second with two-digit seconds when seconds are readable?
8,41
